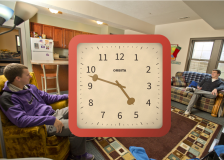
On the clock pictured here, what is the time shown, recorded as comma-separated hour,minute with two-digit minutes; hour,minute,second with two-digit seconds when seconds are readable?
4,48
